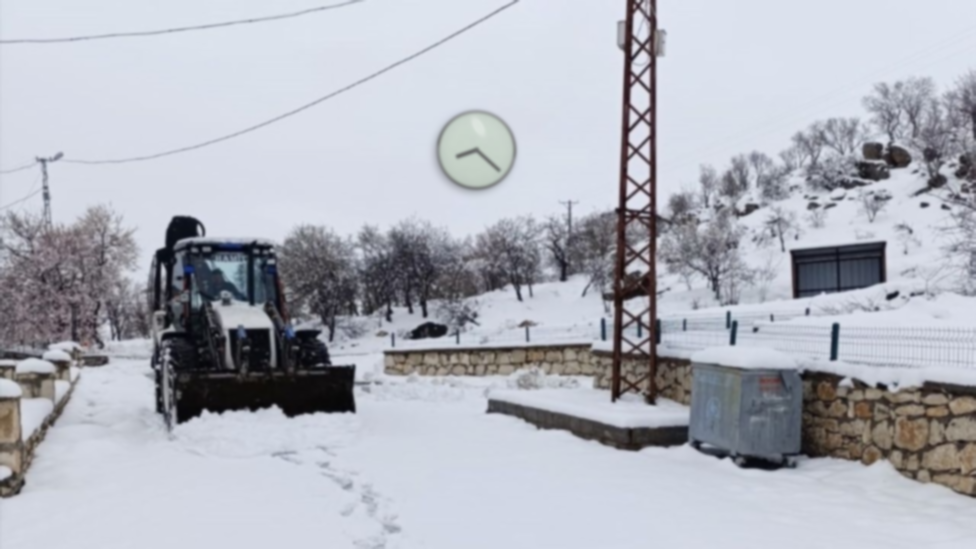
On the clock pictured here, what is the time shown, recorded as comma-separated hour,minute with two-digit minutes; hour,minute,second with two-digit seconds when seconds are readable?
8,22
